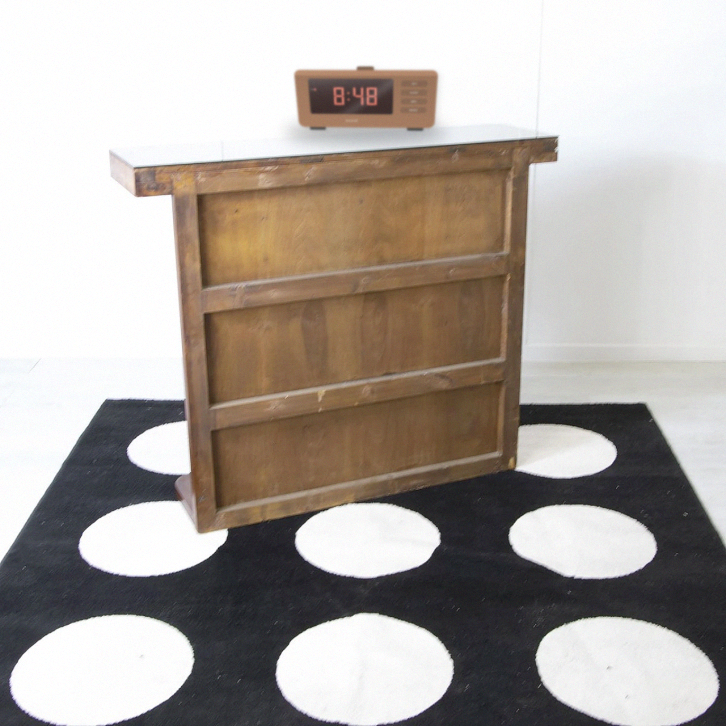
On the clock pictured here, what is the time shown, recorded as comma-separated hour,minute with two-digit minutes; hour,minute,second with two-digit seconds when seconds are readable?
8,48
